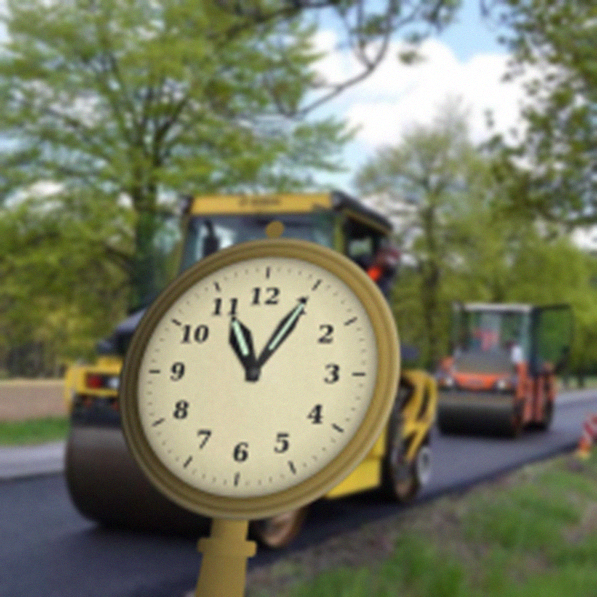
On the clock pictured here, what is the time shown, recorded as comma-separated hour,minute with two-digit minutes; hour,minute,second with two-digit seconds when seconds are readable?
11,05
